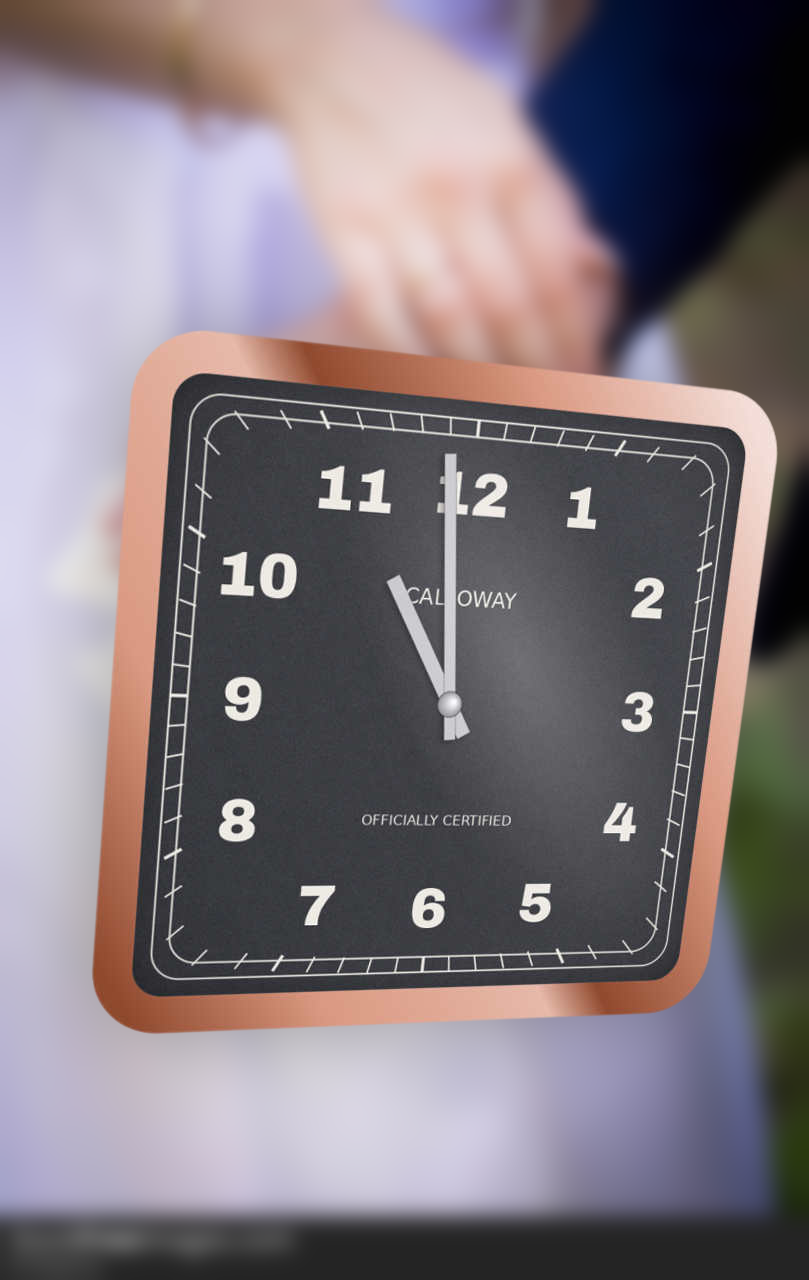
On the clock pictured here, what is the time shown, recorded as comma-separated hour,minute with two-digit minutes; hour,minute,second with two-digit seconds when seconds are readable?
10,59
